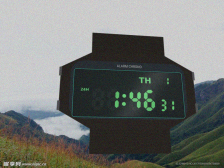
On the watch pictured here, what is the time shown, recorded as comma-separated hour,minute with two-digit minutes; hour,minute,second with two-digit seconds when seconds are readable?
1,46,31
